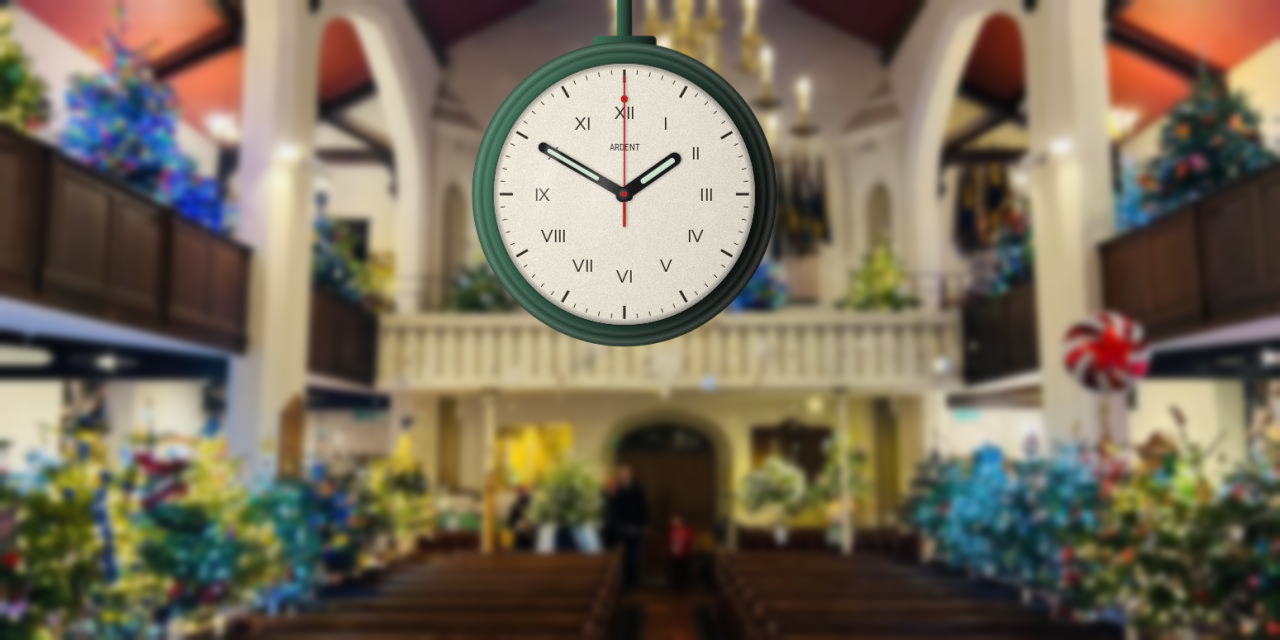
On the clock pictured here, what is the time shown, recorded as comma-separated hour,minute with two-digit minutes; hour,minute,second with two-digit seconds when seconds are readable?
1,50,00
